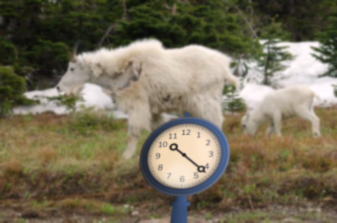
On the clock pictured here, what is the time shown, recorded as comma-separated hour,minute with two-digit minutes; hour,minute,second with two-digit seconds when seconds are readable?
10,22
